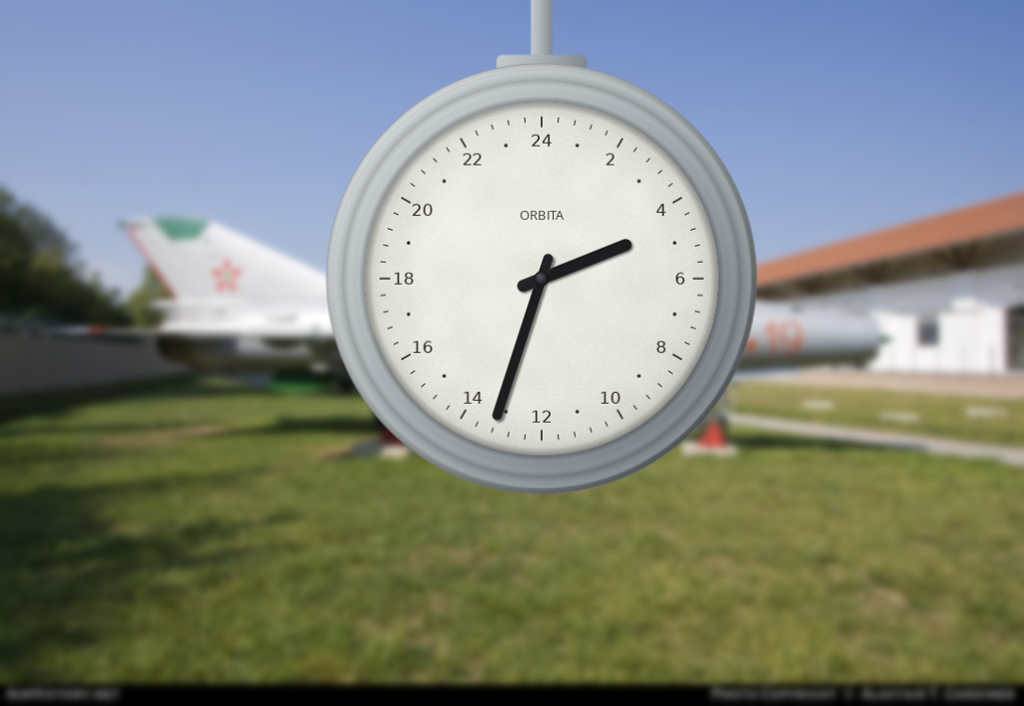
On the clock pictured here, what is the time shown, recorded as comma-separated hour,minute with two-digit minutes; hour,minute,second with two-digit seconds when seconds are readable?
4,33
